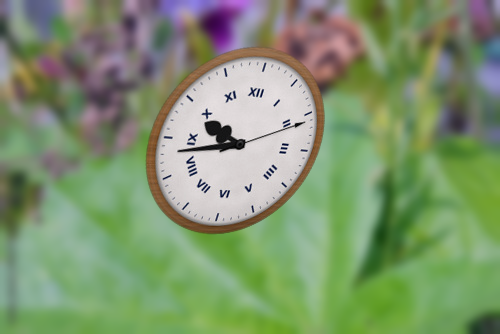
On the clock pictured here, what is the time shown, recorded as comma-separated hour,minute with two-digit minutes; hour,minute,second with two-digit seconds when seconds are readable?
9,43,11
